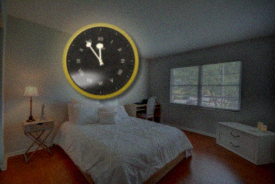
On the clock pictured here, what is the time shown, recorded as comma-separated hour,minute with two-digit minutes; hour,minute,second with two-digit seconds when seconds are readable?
11,54
